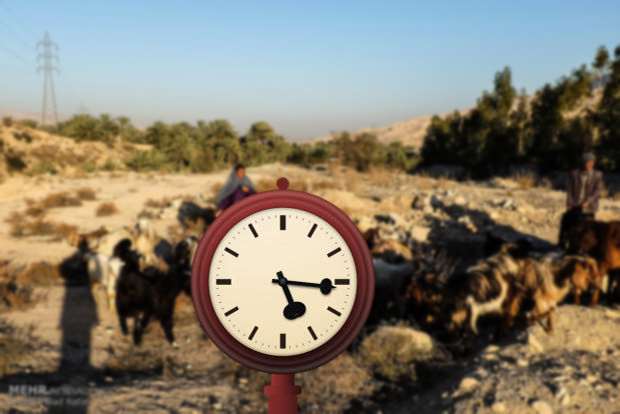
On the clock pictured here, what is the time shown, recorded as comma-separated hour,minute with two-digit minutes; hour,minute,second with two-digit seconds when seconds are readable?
5,16
